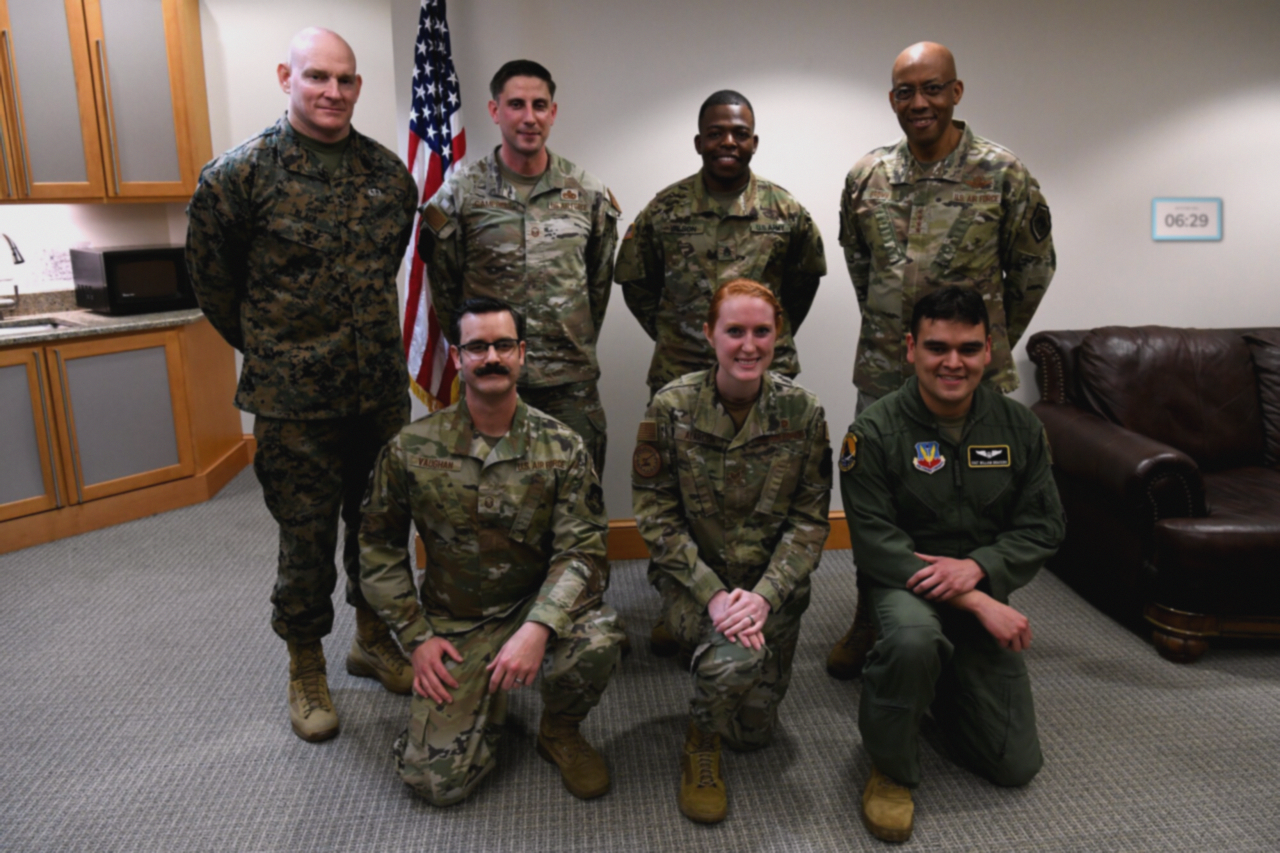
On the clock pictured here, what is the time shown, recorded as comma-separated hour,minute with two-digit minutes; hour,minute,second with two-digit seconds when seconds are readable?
6,29
